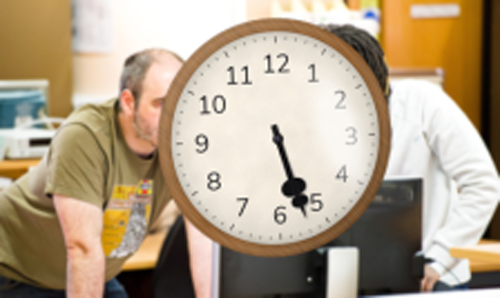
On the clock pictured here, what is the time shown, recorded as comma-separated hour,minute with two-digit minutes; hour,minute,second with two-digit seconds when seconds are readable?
5,27
